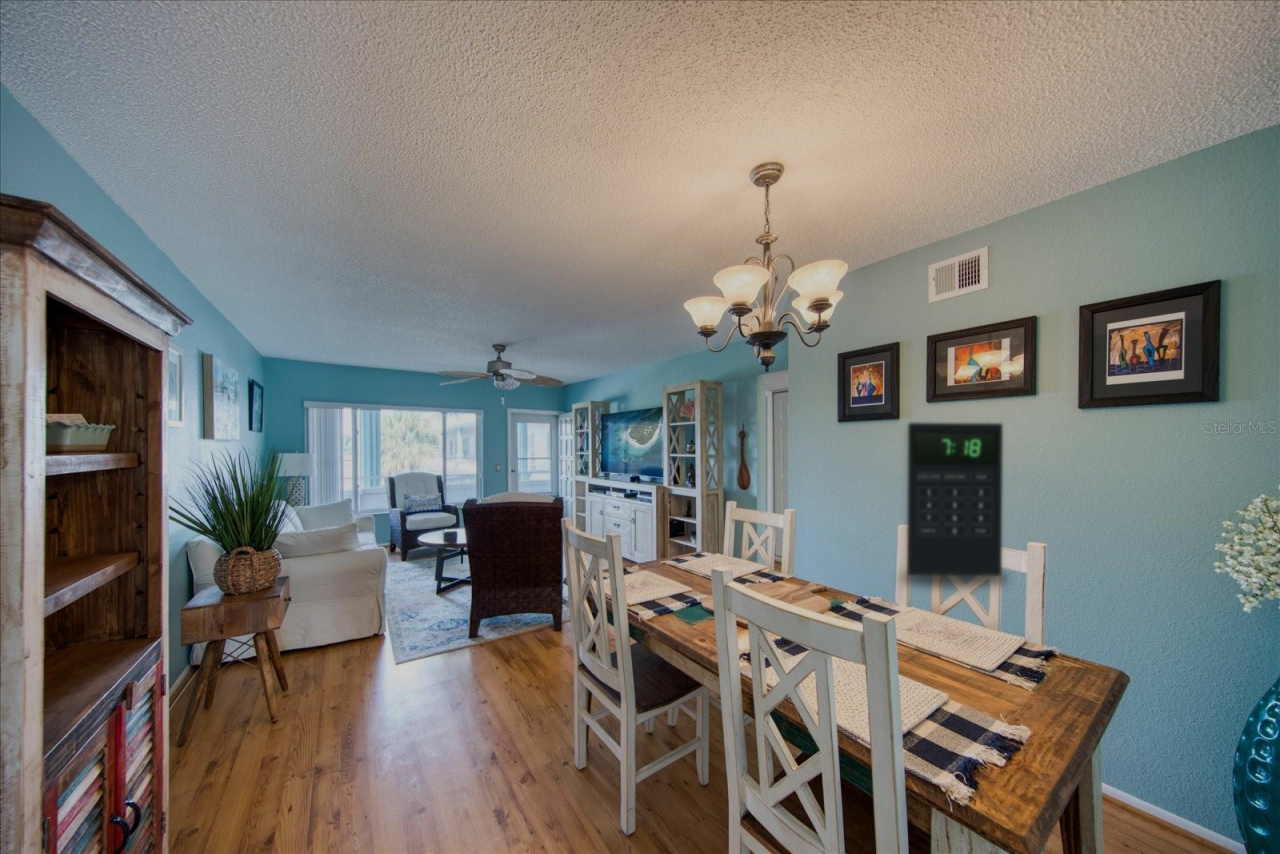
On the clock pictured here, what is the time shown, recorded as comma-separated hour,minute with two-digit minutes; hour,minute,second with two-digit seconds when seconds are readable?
7,18
